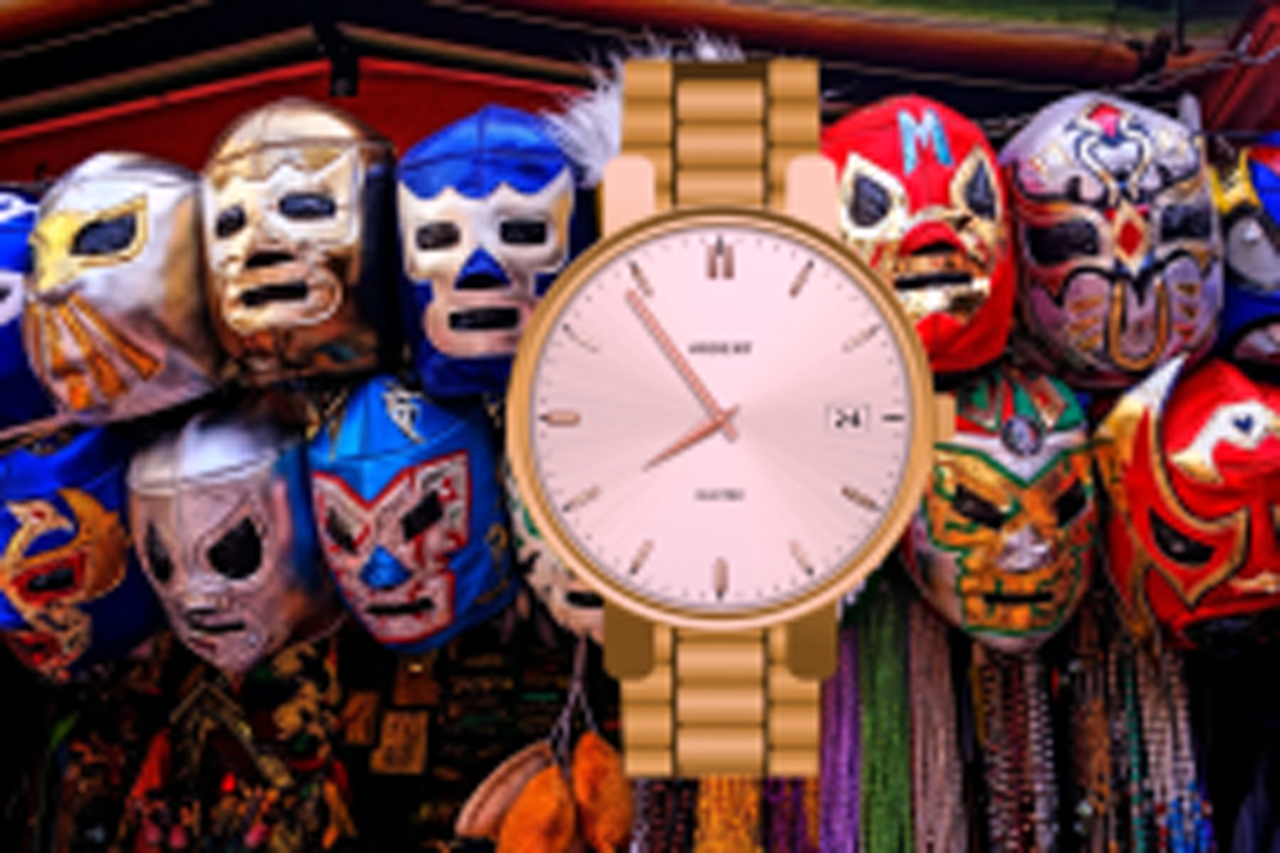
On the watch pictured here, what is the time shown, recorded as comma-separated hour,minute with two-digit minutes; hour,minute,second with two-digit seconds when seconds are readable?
7,54
